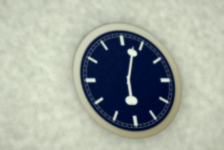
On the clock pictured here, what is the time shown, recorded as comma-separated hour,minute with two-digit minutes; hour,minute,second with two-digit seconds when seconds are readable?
6,03
